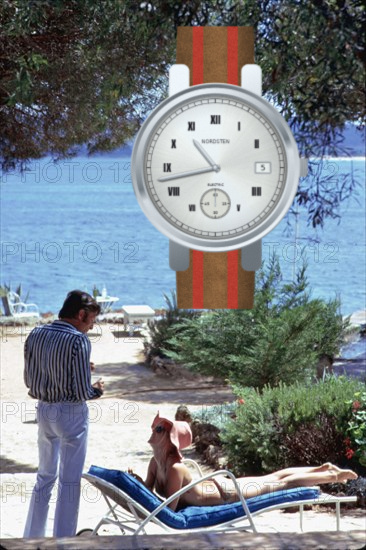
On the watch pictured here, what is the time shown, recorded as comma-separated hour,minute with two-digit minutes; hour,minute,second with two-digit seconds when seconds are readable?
10,43
